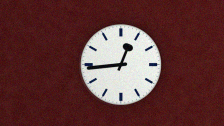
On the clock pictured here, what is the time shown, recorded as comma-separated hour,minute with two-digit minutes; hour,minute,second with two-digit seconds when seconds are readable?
12,44
